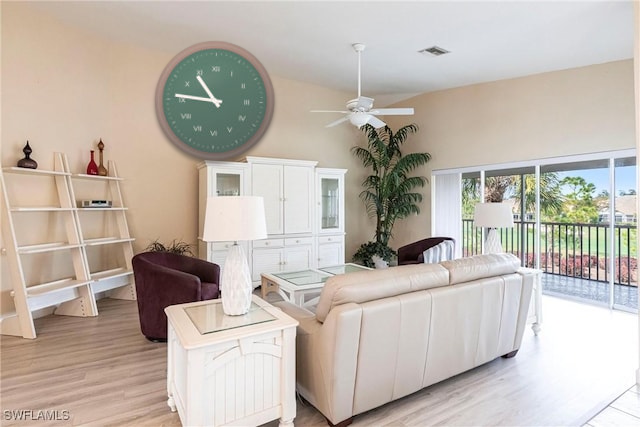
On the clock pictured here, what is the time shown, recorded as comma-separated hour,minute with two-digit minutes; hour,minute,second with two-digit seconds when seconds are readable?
10,46
